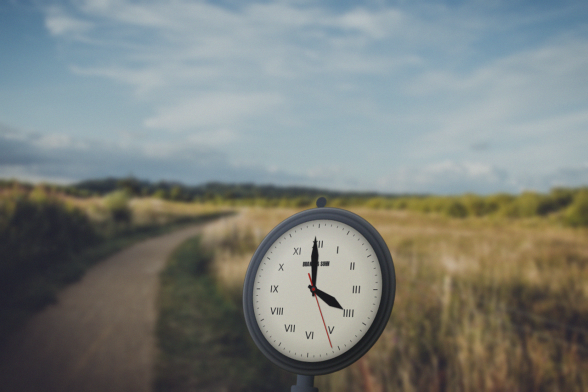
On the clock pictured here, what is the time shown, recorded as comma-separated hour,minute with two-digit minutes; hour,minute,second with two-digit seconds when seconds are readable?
3,59,26
